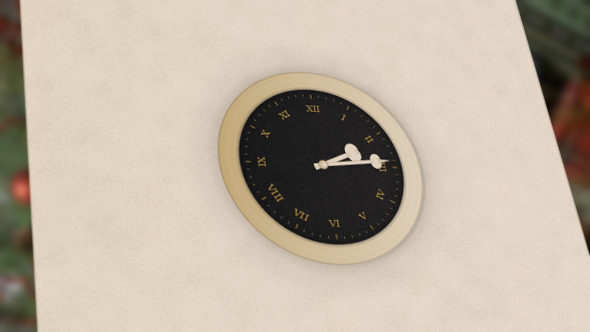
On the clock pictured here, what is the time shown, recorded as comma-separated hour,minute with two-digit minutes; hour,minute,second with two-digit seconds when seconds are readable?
2,14
